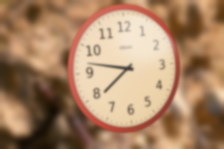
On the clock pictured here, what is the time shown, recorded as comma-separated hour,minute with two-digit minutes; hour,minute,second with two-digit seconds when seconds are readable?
7,47
